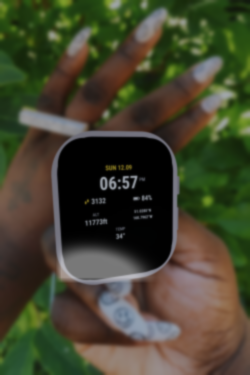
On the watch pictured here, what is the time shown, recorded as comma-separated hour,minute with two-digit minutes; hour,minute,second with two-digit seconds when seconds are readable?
6,57
